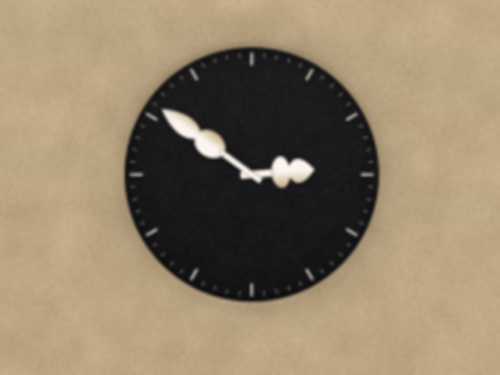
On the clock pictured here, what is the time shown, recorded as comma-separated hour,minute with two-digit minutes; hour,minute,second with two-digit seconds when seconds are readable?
2,51
